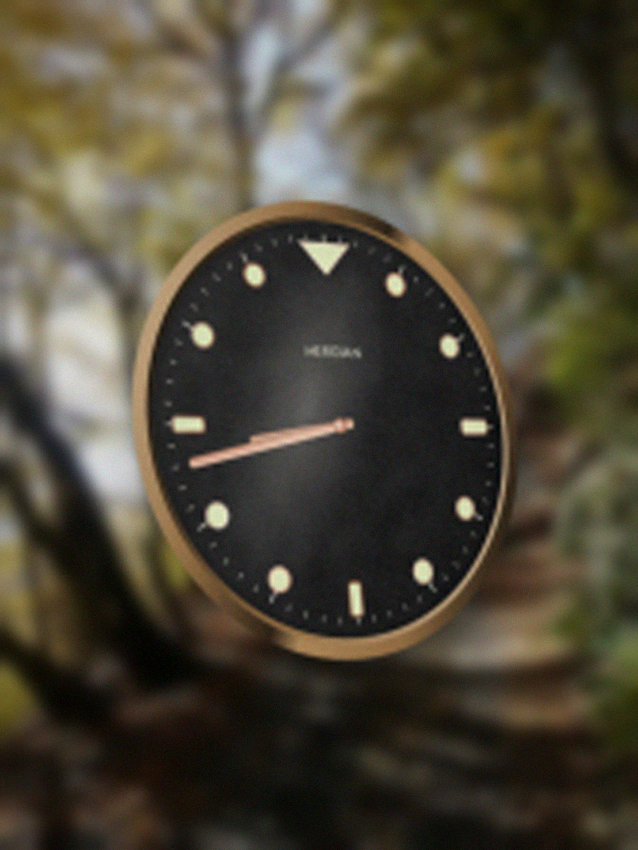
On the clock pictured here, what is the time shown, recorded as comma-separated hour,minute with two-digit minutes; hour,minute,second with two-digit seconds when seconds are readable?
8,43
